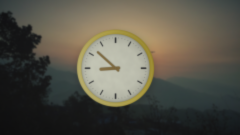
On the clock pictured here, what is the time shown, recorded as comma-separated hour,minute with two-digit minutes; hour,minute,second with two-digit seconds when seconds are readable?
8,52
